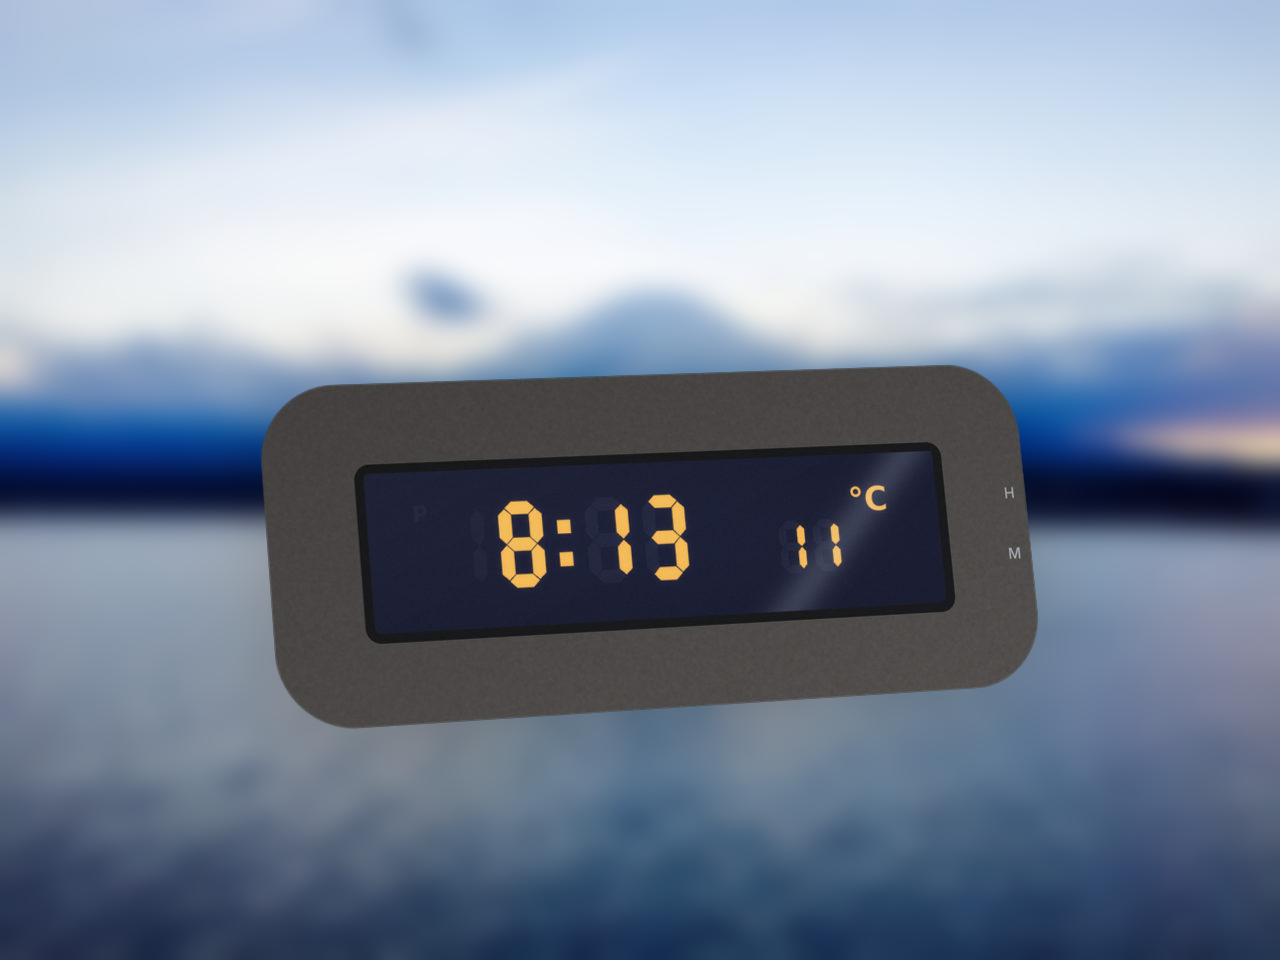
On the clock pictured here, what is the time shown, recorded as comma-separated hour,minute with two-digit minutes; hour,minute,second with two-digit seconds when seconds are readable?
8,13
